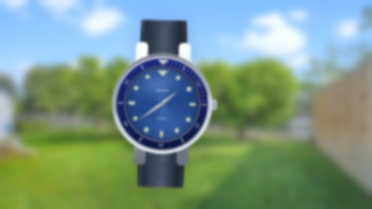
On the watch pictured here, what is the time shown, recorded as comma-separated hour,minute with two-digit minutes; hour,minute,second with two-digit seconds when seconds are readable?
1,39
